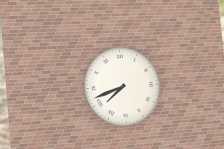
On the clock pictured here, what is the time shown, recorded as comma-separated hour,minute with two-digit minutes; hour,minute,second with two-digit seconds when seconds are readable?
7,42
